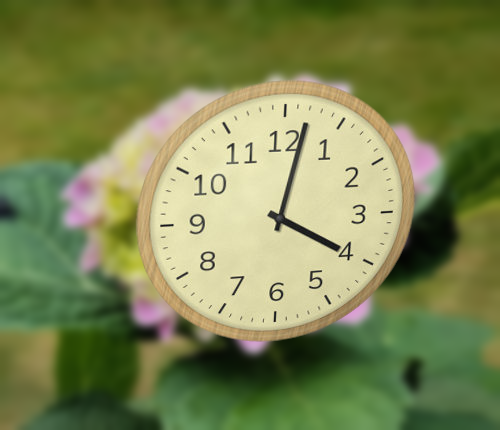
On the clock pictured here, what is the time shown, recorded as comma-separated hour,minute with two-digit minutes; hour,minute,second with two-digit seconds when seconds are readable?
4,02
